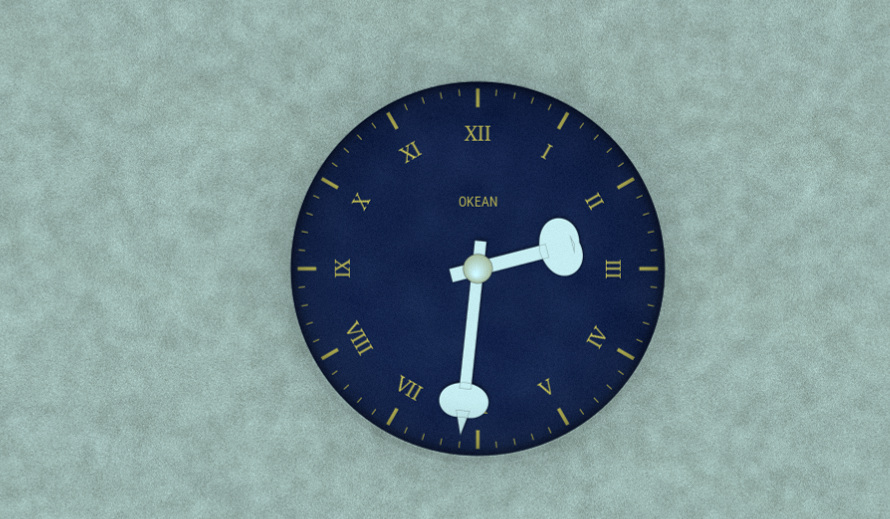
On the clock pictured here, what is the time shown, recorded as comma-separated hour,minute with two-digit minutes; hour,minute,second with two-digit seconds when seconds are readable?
2,31
